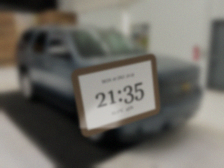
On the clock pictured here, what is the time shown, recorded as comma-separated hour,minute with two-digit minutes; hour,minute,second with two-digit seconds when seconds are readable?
21,35
